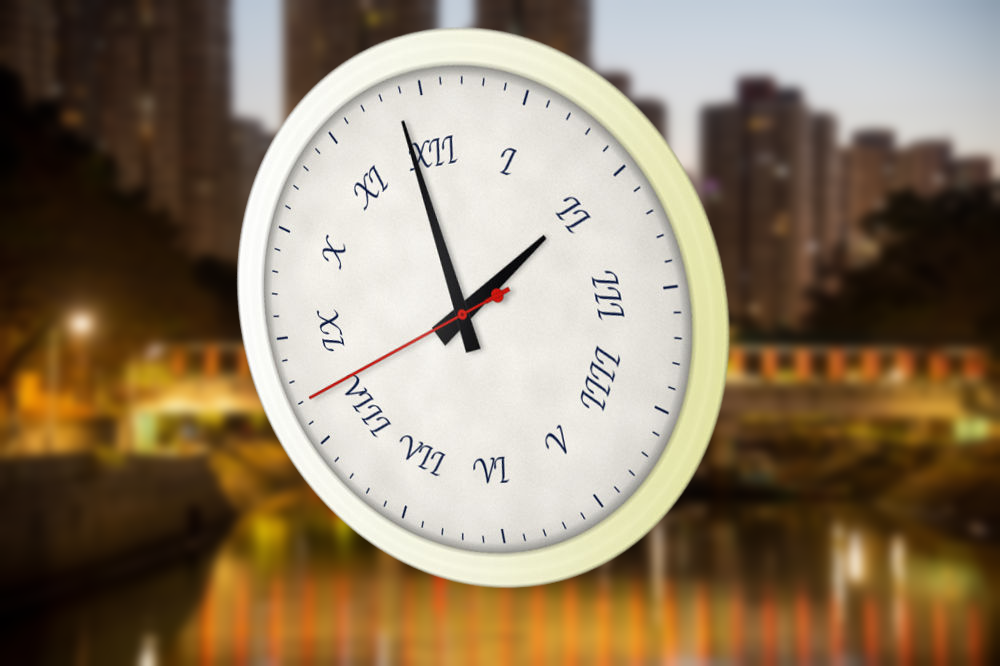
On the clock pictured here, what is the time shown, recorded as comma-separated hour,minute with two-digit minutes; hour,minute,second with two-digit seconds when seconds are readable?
1,58,42
